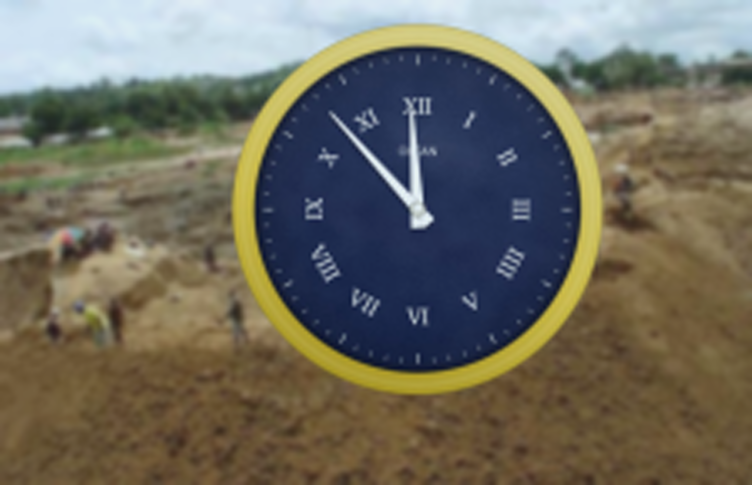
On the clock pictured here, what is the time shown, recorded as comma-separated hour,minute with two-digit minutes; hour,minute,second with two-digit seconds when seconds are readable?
11,53
